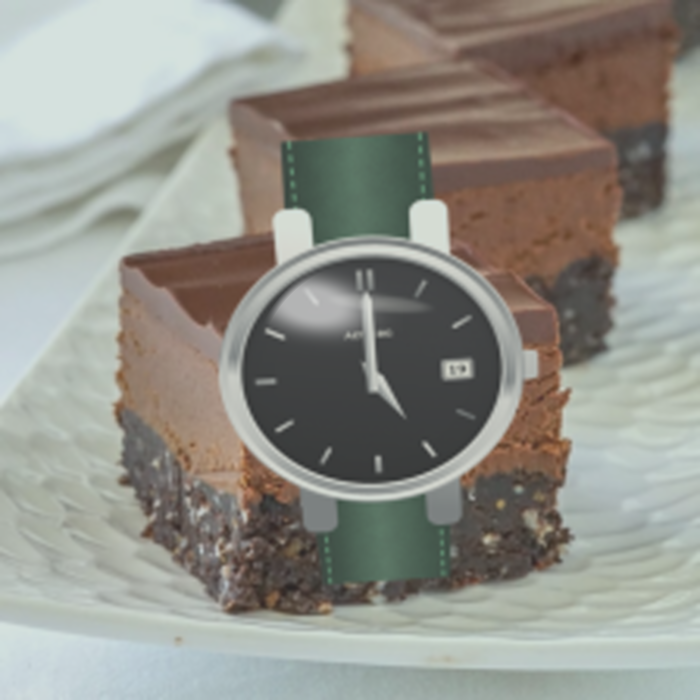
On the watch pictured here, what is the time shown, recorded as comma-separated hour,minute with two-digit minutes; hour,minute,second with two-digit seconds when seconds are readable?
5,00
